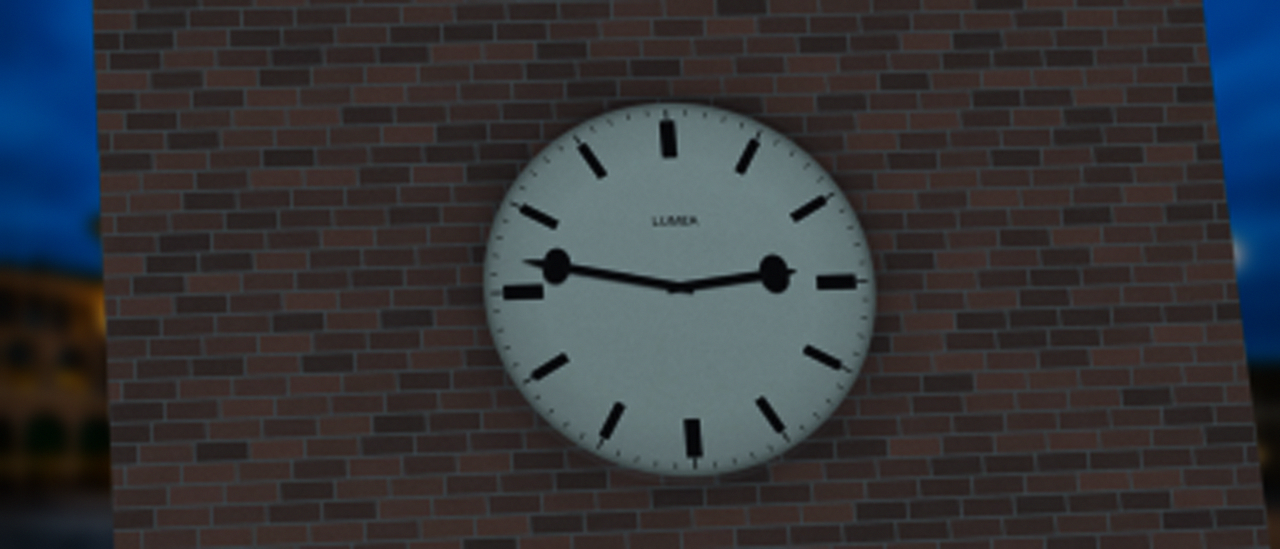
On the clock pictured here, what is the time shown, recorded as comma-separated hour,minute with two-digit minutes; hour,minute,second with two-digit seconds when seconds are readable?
2,47
